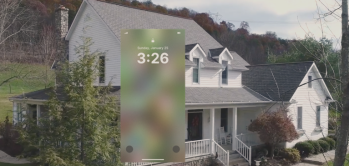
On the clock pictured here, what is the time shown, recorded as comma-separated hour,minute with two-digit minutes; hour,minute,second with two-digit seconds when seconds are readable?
3,26
